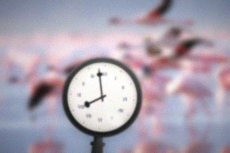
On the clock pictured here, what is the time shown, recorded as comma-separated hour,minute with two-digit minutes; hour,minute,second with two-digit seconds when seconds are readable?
7,58
